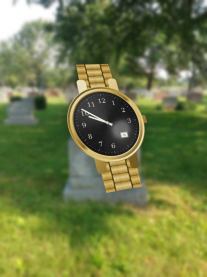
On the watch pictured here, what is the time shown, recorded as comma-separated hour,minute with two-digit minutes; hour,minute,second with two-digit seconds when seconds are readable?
9,51
